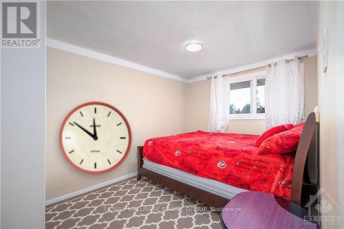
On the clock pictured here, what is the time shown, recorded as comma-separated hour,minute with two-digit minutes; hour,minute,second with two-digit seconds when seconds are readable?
11,51
